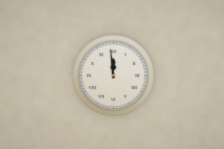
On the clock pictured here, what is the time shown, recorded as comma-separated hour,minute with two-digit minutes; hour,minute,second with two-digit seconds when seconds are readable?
11,59
